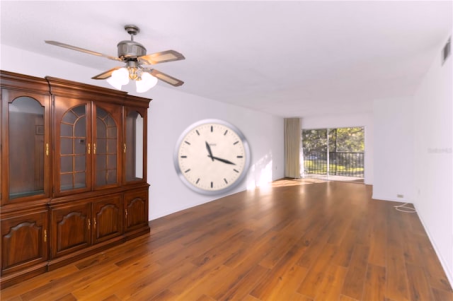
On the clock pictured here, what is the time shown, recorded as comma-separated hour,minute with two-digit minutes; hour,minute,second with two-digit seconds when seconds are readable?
11,18
